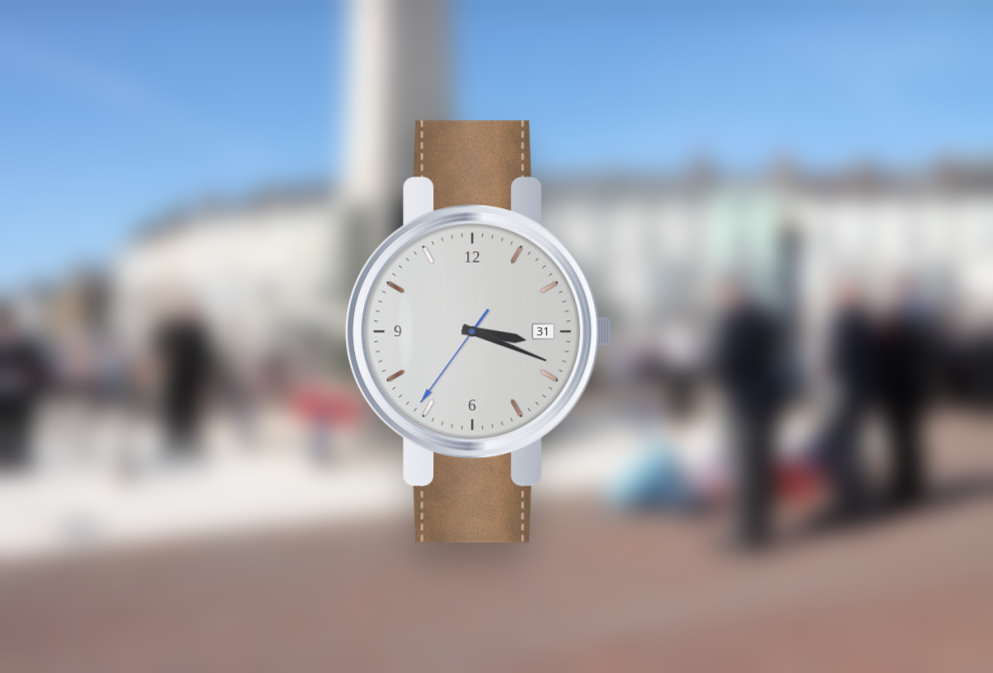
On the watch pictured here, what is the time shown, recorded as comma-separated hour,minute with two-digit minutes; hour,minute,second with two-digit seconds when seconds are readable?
3,18,36
